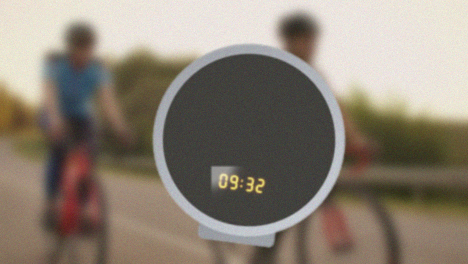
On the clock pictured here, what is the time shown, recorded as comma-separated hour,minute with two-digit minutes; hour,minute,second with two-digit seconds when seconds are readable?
9,32
